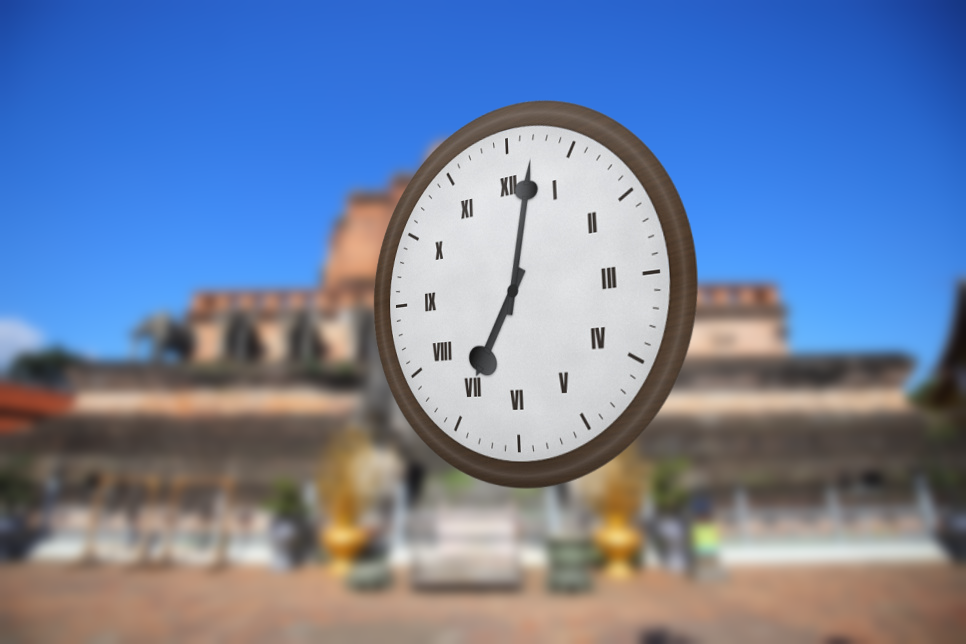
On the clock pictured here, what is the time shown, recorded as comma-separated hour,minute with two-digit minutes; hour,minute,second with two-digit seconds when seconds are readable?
7,02
